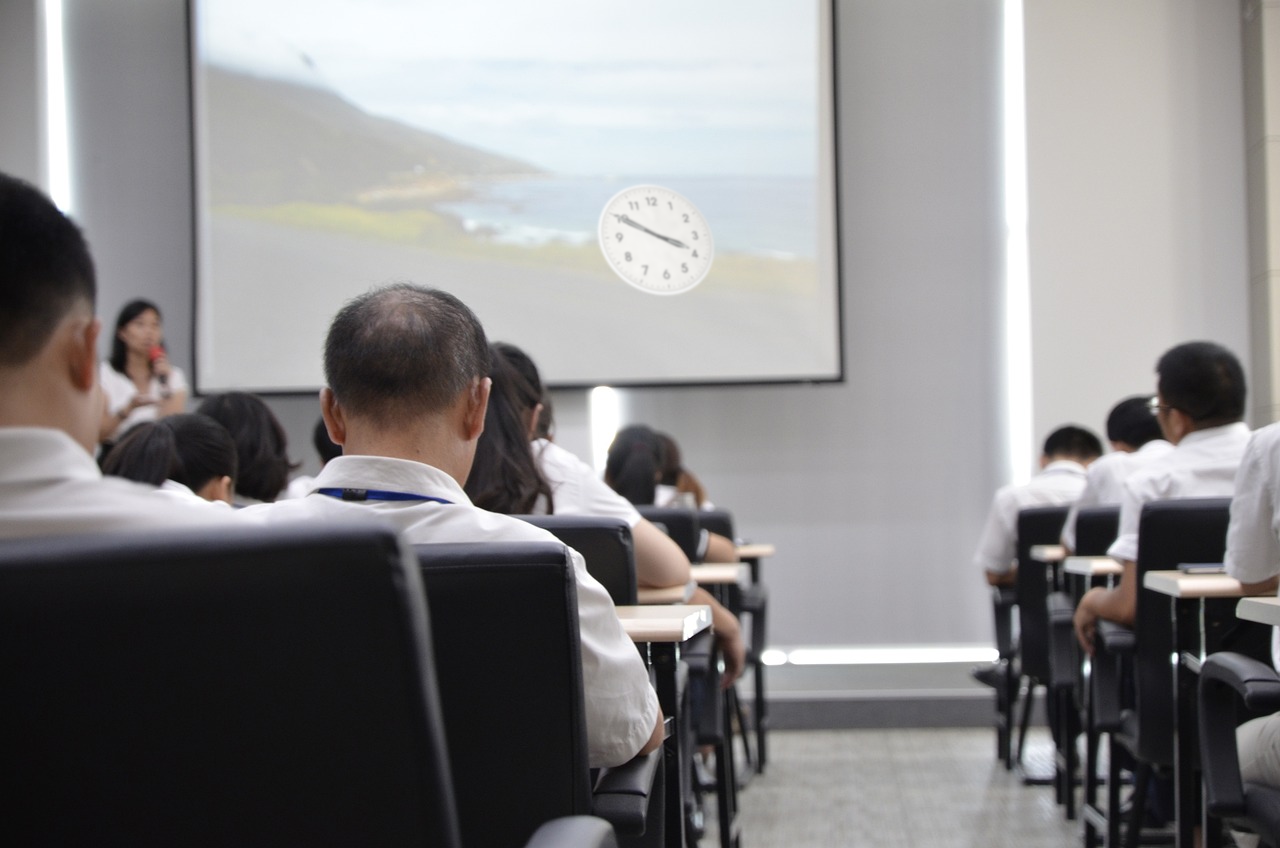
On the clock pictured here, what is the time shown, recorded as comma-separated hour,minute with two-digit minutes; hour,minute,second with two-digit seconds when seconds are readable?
3,50
